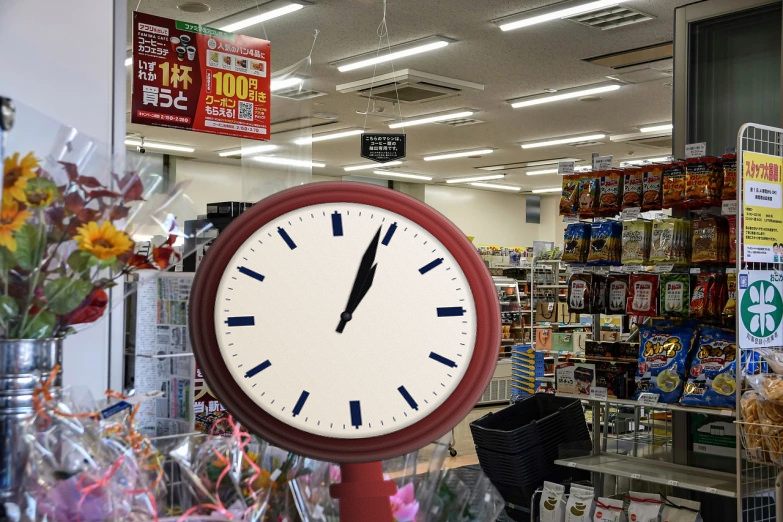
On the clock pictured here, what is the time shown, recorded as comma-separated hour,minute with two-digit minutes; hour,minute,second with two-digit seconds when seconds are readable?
1,04
